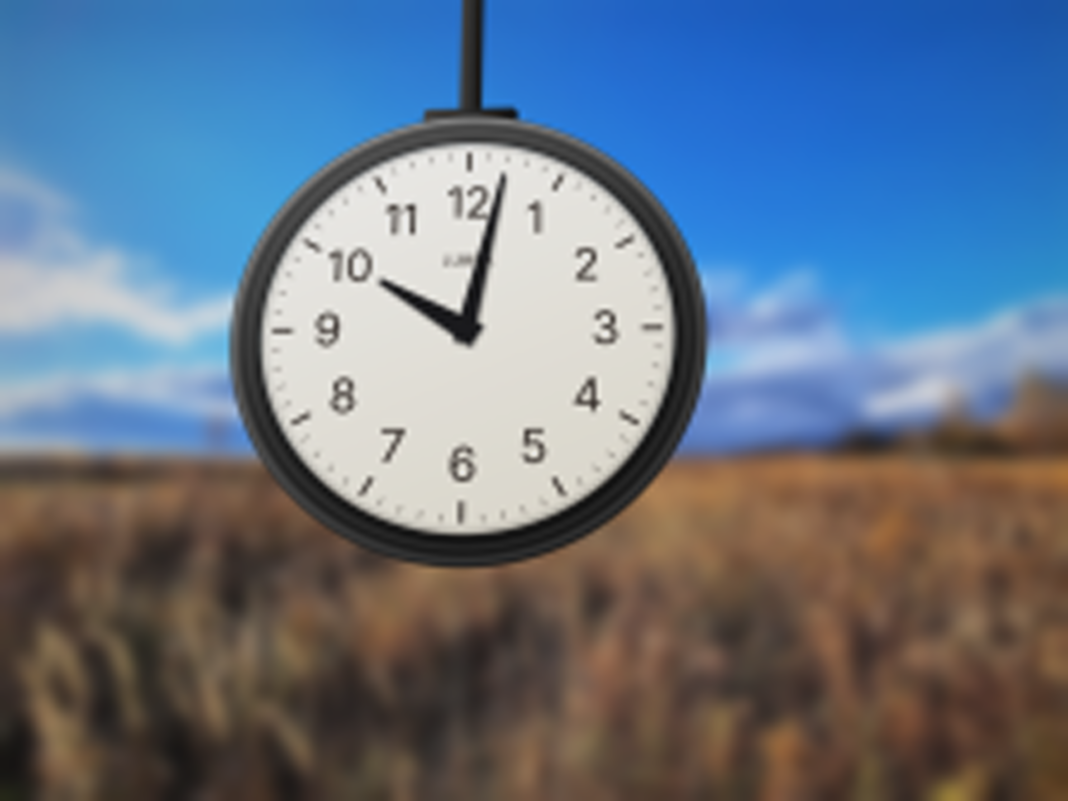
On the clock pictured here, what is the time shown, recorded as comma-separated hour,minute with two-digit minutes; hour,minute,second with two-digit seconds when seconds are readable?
10,02
